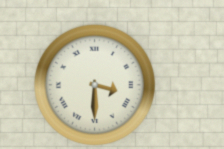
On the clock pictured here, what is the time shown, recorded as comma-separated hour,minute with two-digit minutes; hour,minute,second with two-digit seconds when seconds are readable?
3,30
